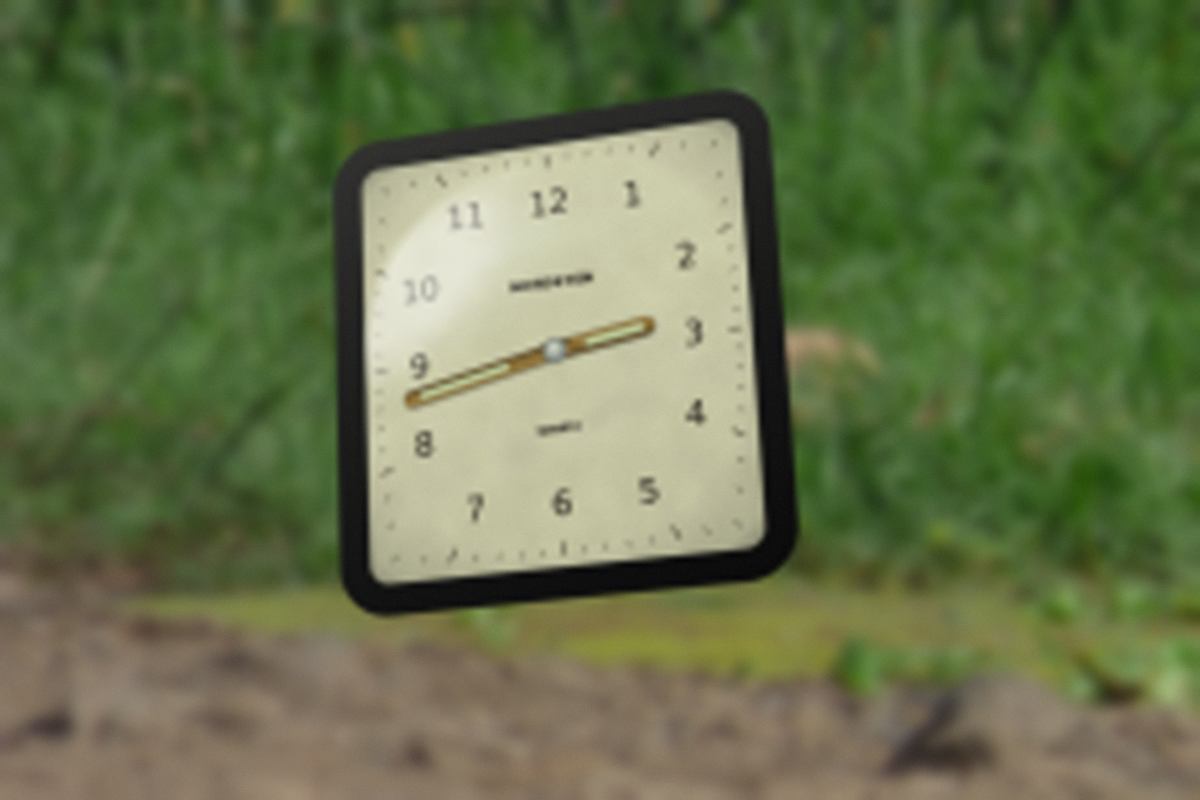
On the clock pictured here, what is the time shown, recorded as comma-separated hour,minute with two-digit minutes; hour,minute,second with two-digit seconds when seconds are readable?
2,43
